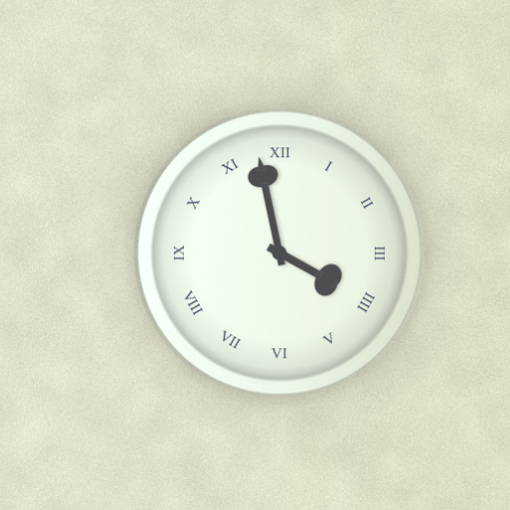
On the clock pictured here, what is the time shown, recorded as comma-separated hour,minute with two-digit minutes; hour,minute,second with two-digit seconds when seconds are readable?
3,58
